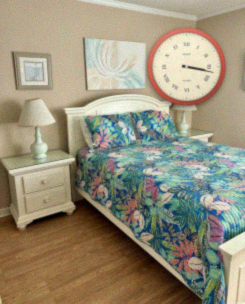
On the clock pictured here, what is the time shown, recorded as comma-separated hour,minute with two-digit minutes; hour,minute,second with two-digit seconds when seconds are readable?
3,17
